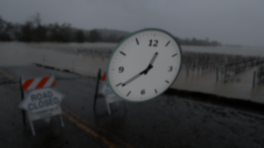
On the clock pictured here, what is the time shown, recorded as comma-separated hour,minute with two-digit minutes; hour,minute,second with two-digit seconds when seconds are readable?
12,39
